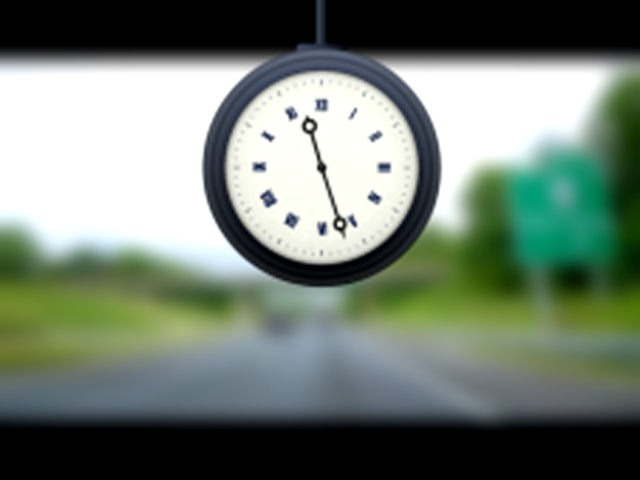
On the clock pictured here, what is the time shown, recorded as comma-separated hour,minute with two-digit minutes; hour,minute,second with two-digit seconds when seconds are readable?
11,27
